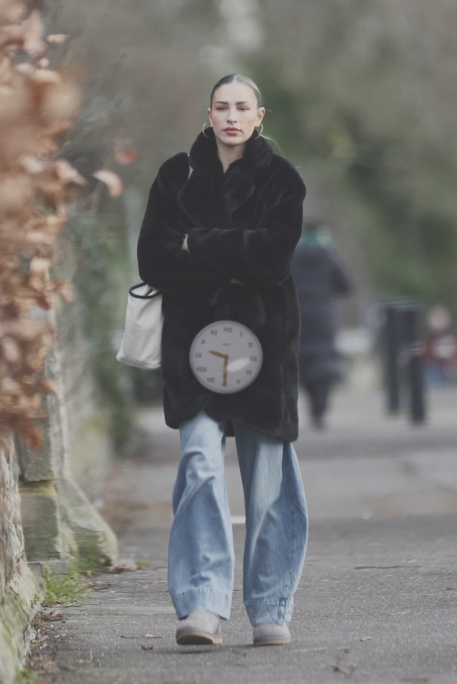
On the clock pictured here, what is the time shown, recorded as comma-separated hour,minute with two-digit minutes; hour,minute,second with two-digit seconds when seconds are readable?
9,30
